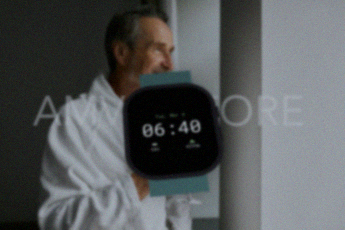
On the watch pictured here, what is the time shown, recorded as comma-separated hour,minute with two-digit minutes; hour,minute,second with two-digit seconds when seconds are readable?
6,40
